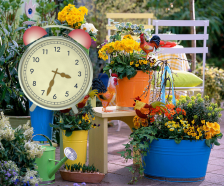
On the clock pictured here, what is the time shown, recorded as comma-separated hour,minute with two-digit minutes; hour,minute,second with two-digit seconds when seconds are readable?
3,33
